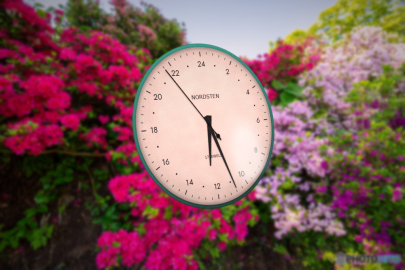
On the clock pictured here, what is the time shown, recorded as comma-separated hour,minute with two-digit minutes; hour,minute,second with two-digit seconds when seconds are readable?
12,26,54
